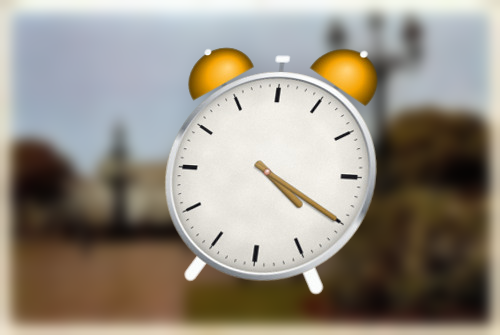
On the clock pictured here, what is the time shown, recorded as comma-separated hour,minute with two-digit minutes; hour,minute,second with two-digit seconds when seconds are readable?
4,20
